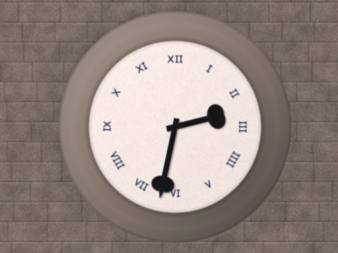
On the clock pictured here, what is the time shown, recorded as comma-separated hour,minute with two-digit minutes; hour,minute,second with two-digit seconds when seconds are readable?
2,32
